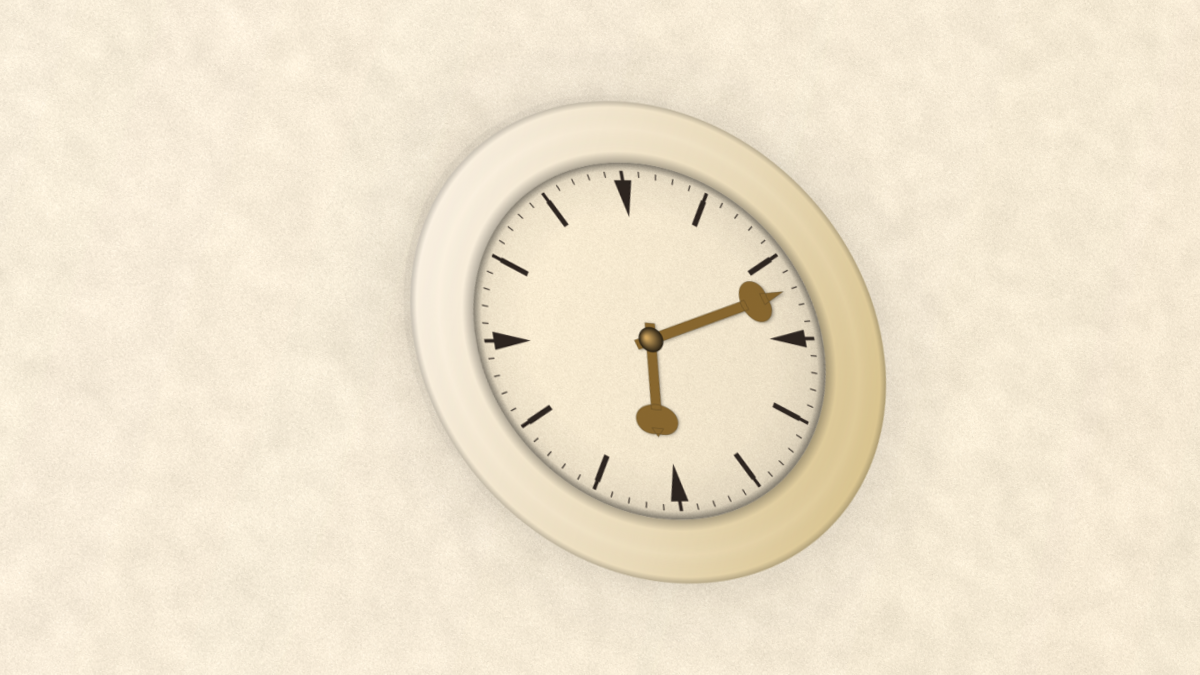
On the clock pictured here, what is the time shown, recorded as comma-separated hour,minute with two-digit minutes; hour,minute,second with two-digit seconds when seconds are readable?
6,12
